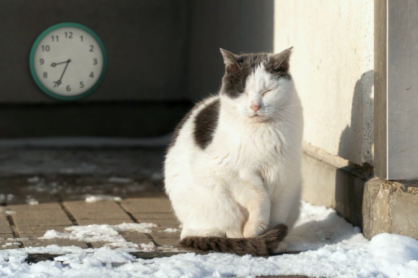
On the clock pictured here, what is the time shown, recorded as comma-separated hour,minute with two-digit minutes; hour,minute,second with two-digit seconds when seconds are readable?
8,34
